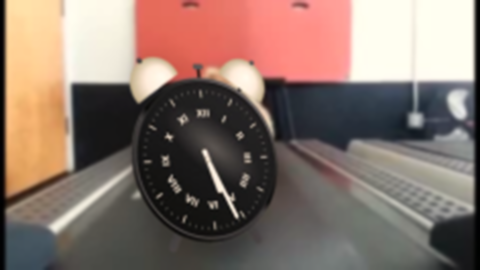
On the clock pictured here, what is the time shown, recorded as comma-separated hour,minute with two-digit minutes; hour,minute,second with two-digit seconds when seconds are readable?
5,26
